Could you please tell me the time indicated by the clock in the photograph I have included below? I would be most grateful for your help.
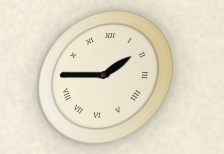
1:45
